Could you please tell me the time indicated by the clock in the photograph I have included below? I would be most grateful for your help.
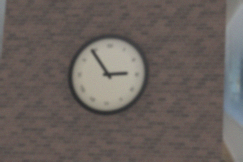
2:54
